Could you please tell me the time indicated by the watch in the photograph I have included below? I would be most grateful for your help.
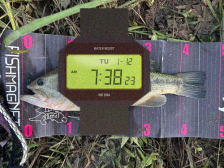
7:38:23
